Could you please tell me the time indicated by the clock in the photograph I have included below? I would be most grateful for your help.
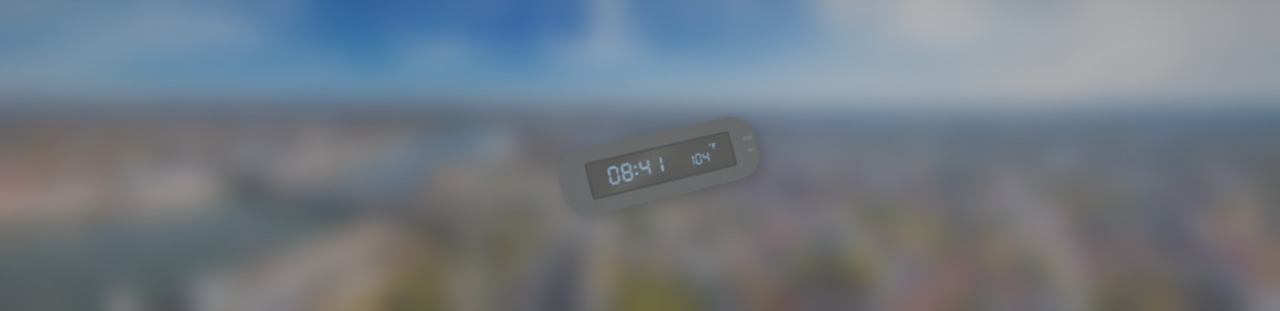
8:41
